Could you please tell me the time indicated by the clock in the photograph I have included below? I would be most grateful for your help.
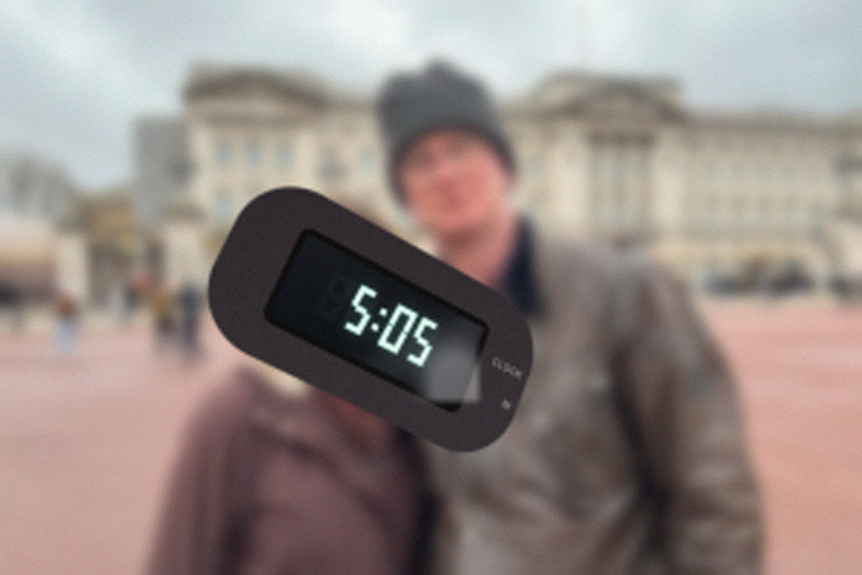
5:05
